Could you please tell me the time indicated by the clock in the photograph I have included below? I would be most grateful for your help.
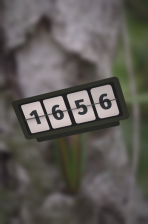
16:56
